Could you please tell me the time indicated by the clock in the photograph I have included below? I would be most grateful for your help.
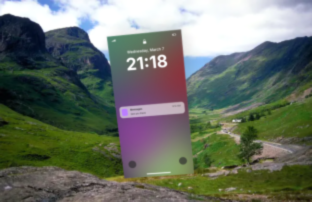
21:18
